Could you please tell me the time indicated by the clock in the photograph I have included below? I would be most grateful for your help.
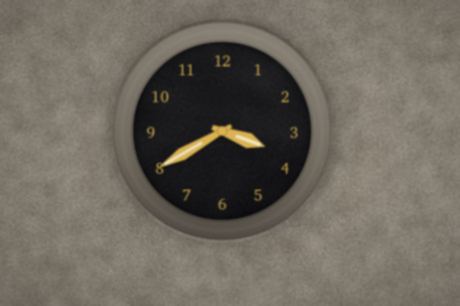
3:40
